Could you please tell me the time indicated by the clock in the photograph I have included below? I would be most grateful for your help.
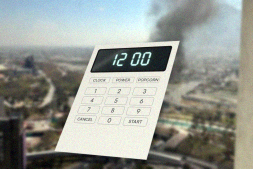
12:00
